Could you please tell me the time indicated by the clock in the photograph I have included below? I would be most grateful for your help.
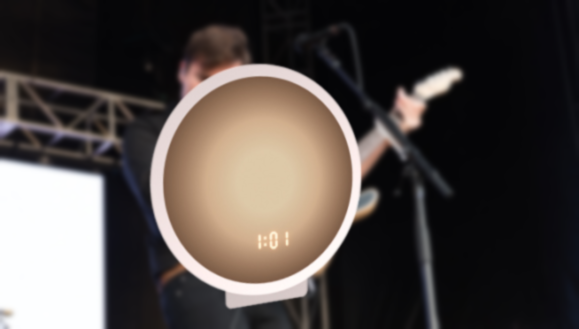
1:01
